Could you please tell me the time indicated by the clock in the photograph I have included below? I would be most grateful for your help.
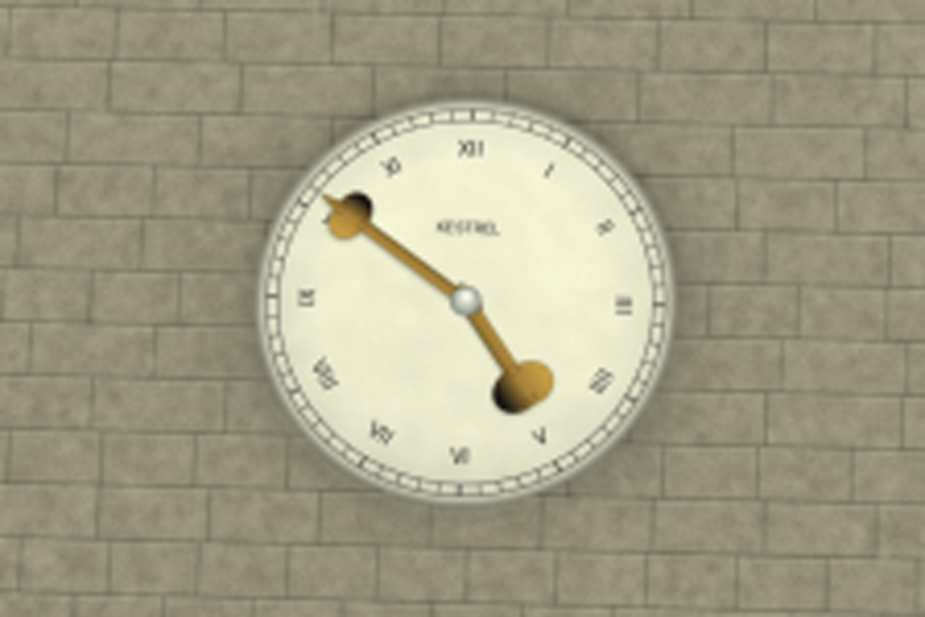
4:51
